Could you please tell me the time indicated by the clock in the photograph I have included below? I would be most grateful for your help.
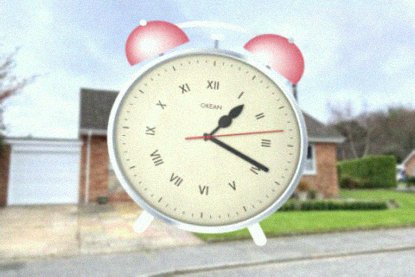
1:19:13
